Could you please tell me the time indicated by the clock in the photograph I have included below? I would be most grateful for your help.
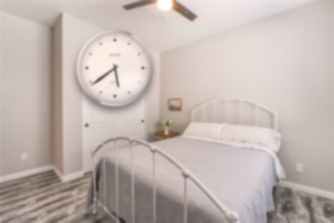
5:39
